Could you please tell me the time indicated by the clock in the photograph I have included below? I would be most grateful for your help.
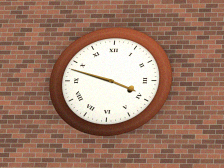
3:48
